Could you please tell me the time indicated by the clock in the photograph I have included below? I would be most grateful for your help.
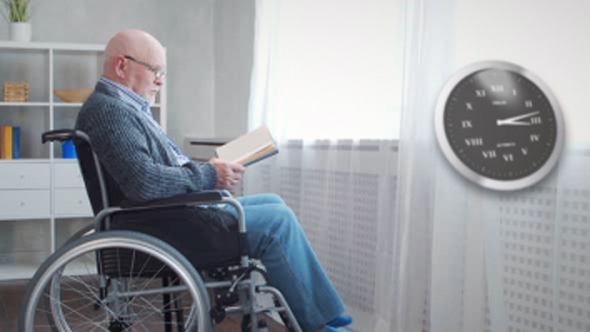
3:13
